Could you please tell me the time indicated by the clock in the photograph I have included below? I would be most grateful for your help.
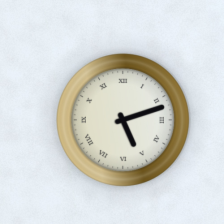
5:12
